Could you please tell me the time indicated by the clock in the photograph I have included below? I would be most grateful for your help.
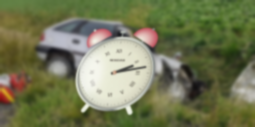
2:13
